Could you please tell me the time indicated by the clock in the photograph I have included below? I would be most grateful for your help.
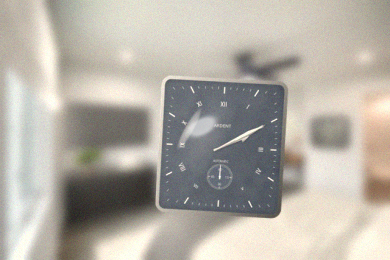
2:10
